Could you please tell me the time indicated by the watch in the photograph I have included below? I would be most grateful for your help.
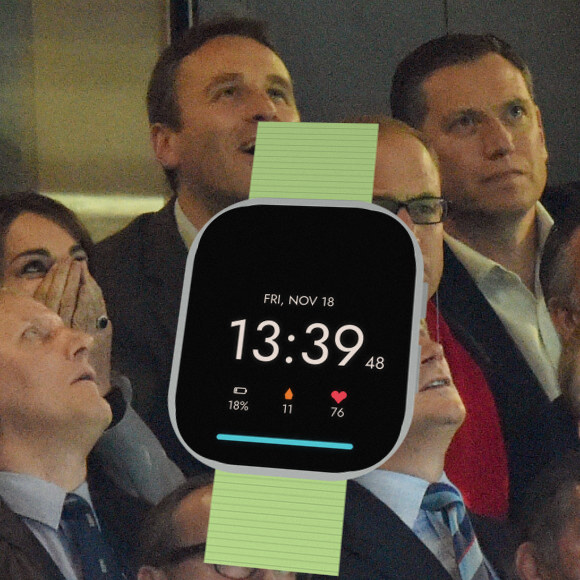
13:39:48
